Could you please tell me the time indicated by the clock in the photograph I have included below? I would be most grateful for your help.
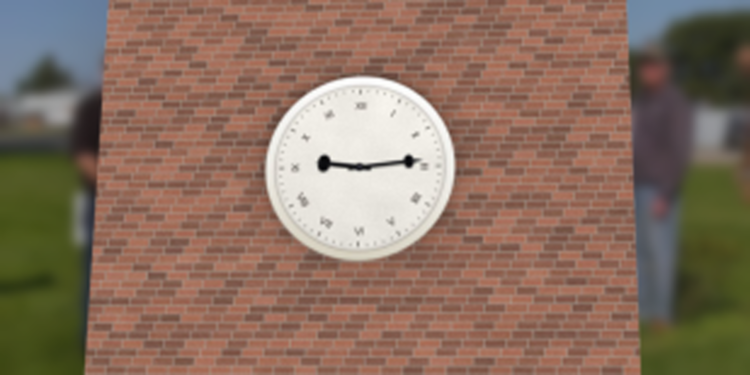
9:14
